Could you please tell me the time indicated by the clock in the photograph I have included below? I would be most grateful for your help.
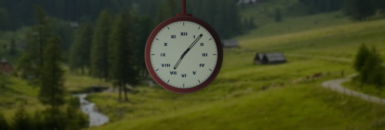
7:07
